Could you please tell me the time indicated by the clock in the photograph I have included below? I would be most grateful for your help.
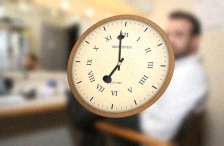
6:59
